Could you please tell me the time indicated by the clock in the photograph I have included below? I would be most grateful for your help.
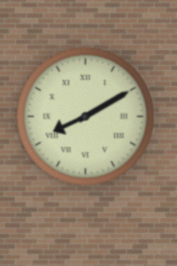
8:10
